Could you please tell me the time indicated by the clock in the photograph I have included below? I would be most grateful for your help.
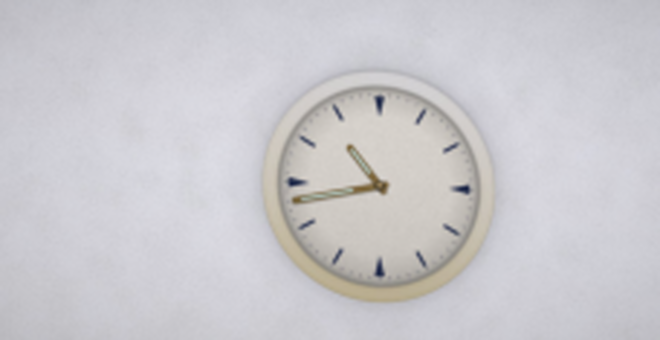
10:43
